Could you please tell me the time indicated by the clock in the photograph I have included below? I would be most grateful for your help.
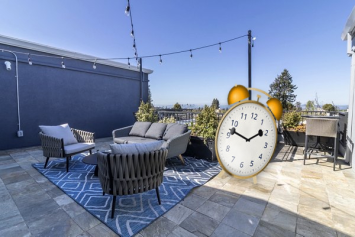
1:47
